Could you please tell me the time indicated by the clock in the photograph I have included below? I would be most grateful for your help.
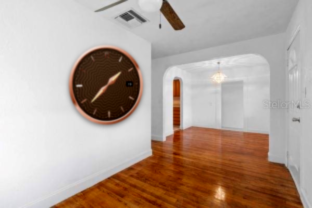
1:38
